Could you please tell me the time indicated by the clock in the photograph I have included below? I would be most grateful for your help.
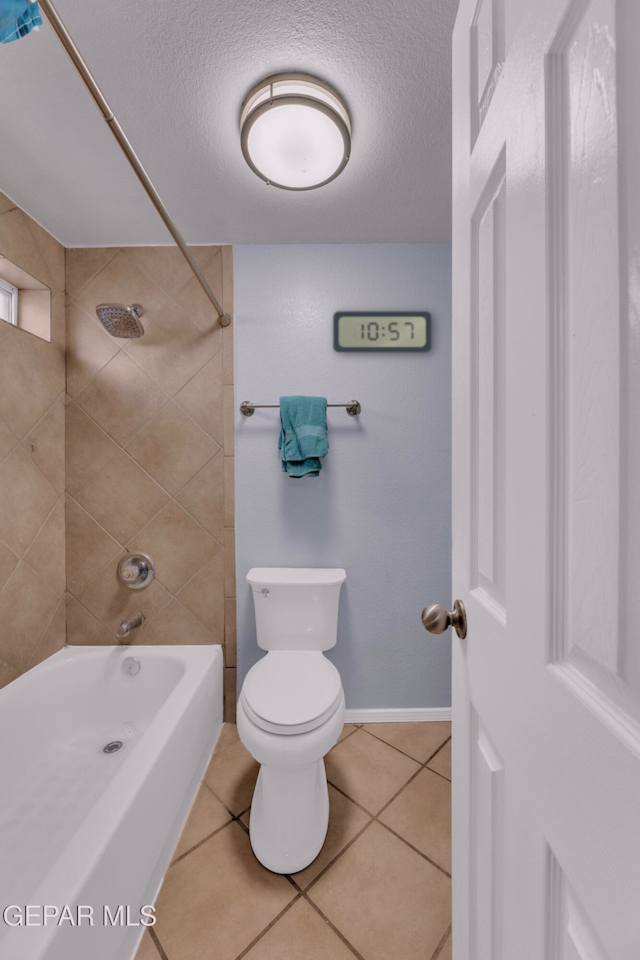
10:57
